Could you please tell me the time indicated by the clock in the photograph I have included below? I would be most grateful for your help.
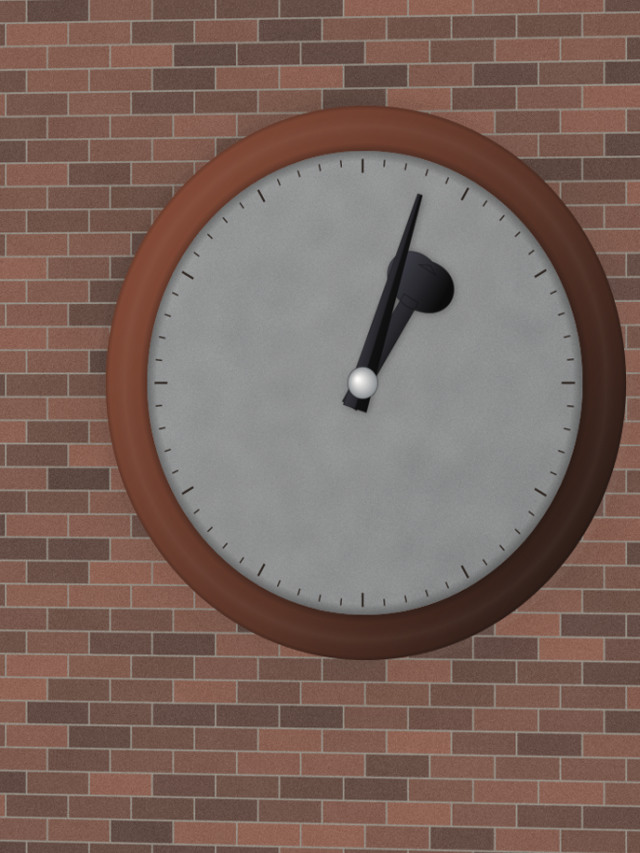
1:03
